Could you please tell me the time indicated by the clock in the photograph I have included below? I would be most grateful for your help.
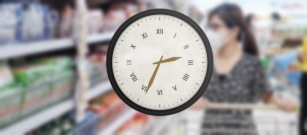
2:34
